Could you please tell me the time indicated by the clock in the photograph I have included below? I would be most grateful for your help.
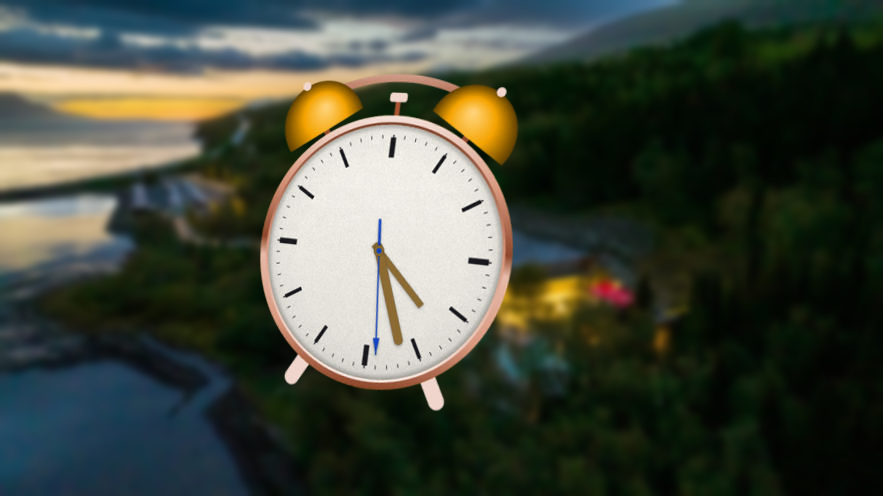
4:26:29
